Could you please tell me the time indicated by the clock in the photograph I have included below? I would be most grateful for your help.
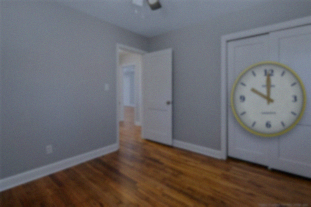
10:00
